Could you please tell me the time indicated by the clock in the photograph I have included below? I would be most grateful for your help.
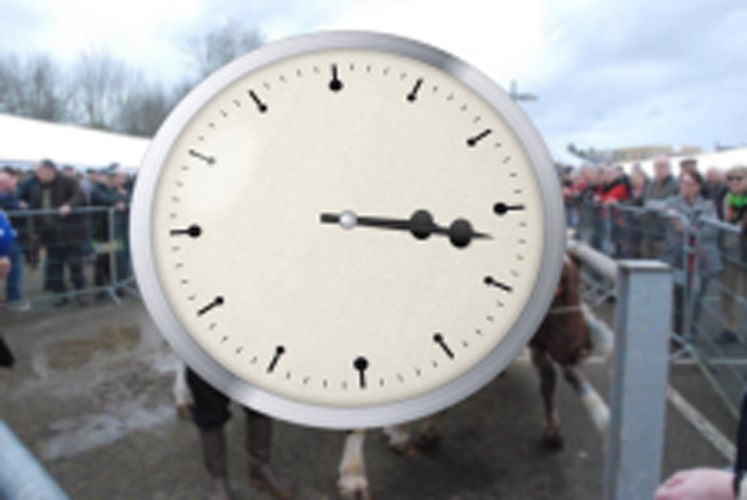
3:17
